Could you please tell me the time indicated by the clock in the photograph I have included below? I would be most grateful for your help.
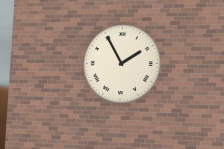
1:55
